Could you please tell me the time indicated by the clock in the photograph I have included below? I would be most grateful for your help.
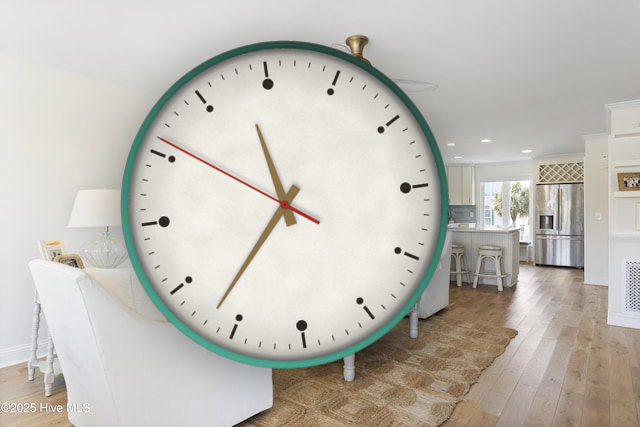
11:36:51
